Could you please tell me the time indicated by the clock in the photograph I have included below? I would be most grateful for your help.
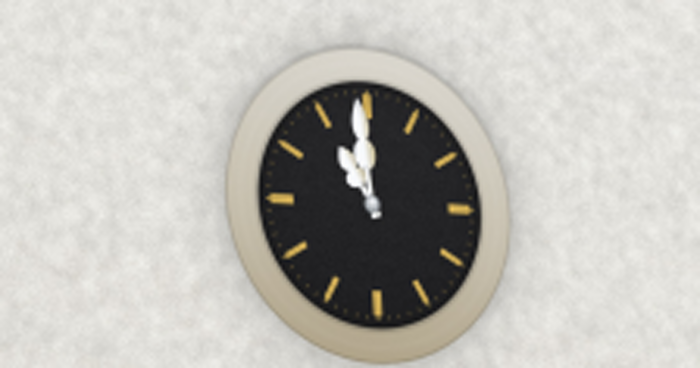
10:59
